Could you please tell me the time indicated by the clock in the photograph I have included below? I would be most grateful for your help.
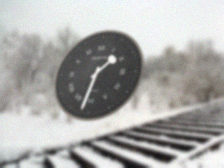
1:32
